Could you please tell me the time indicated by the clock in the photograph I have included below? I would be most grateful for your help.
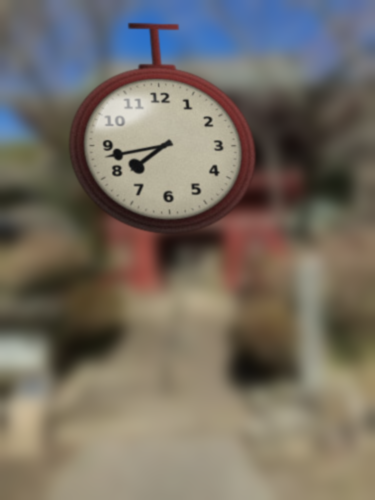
7:43
